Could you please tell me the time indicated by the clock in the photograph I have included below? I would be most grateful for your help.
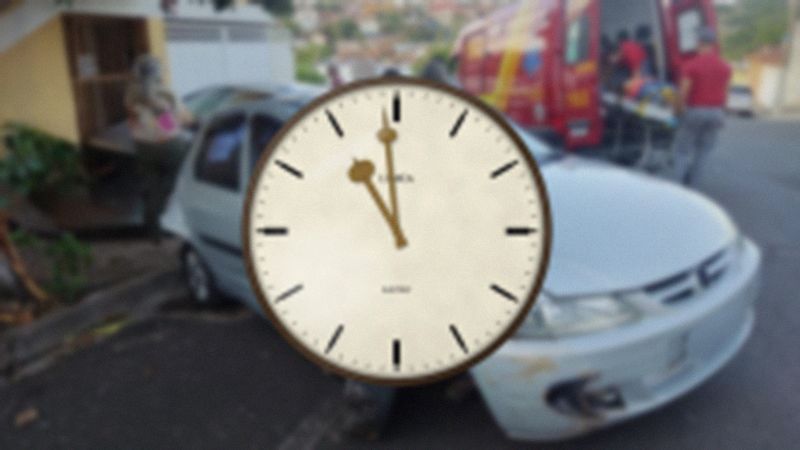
10:59
